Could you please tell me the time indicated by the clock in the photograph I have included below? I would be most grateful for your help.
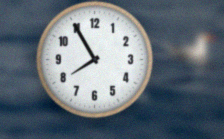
7:55
